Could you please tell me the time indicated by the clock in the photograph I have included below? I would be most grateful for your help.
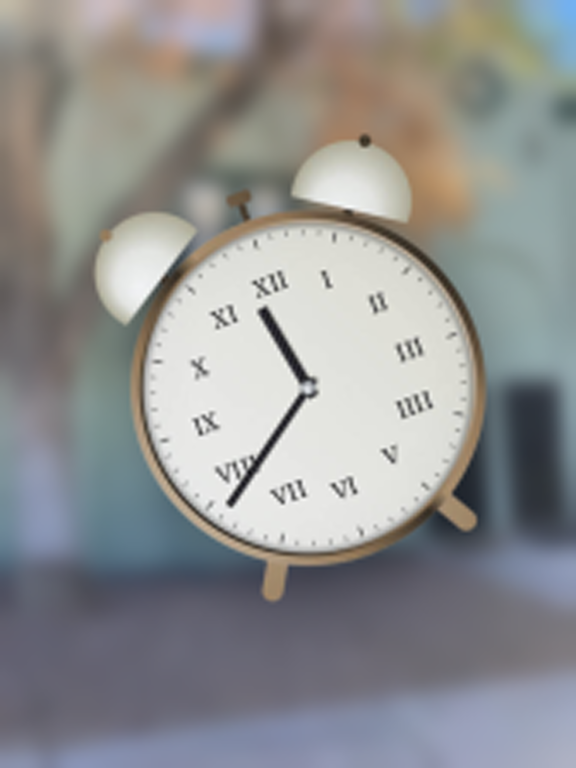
11:39
